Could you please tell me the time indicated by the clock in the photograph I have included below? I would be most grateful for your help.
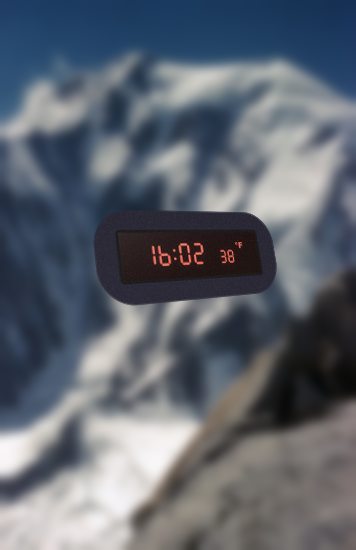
16:02
